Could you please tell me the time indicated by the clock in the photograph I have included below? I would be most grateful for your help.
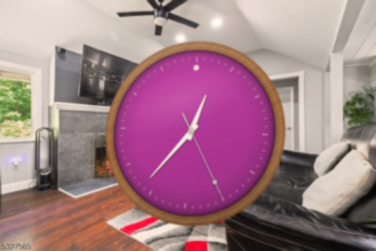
12:36:25
